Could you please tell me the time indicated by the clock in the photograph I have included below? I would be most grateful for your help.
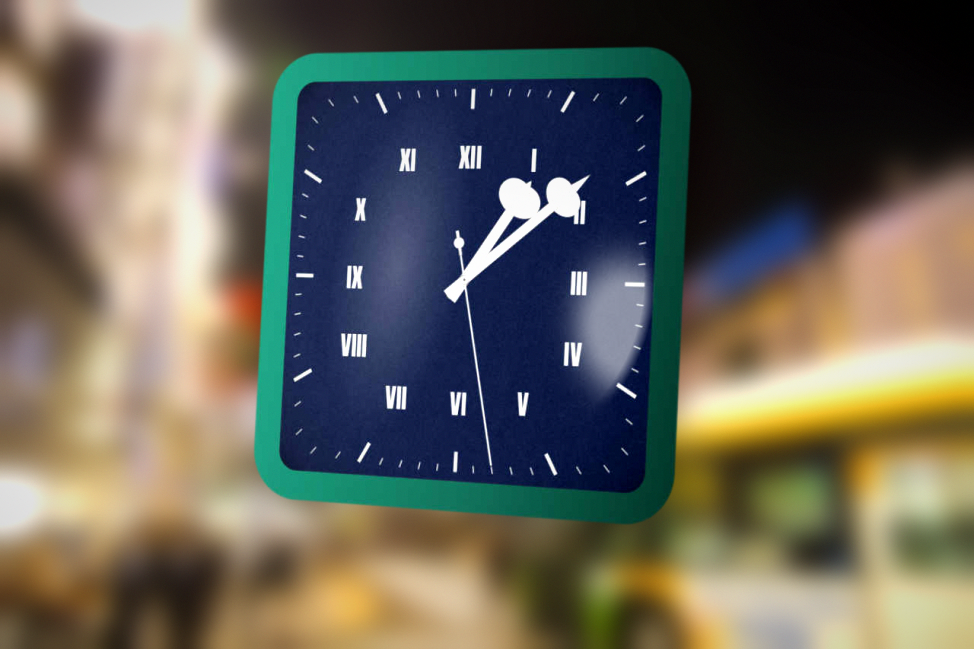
1:08:28
